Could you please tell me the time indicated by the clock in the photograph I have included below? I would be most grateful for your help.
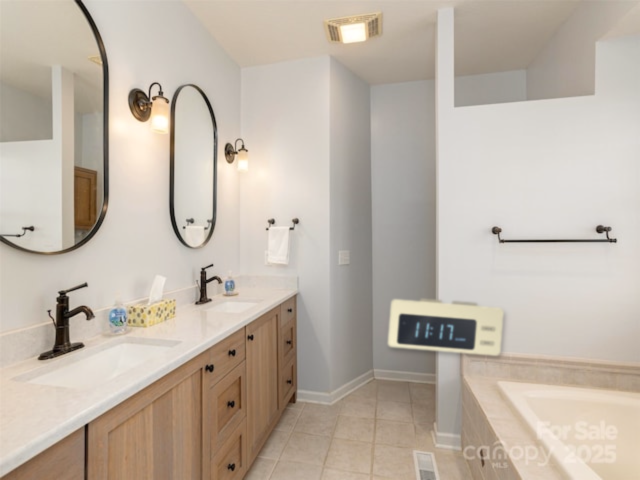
11:17
